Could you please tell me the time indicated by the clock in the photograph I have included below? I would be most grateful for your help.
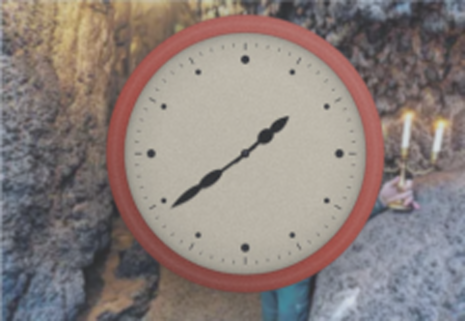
1:39
